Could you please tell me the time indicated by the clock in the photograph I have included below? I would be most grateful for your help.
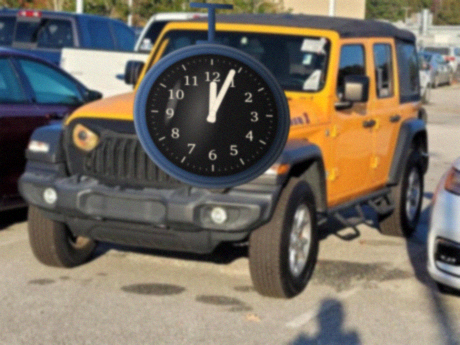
12:04
